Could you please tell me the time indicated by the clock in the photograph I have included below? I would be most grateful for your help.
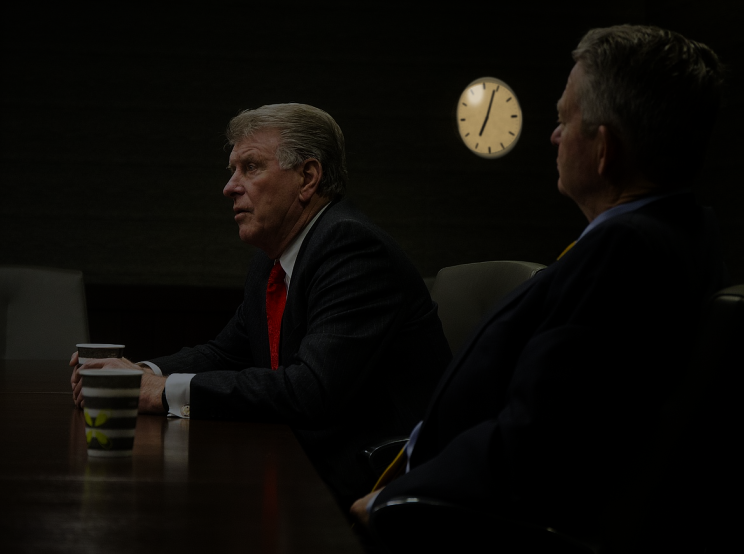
7:04
